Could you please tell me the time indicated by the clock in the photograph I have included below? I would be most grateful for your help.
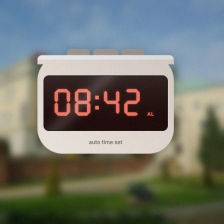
8:42
